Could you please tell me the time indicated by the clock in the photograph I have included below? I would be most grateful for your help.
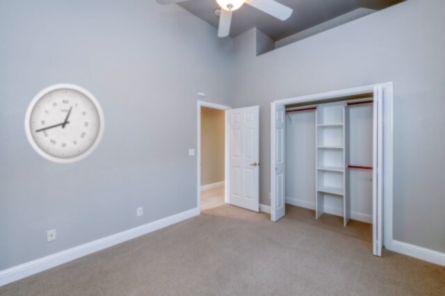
12:42
